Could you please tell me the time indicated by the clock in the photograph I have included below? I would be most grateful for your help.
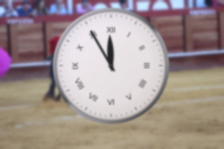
11:55
